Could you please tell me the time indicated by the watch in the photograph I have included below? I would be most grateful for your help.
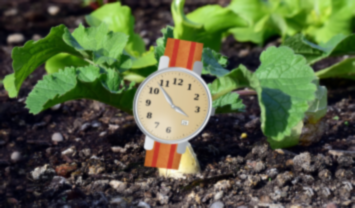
3:53
